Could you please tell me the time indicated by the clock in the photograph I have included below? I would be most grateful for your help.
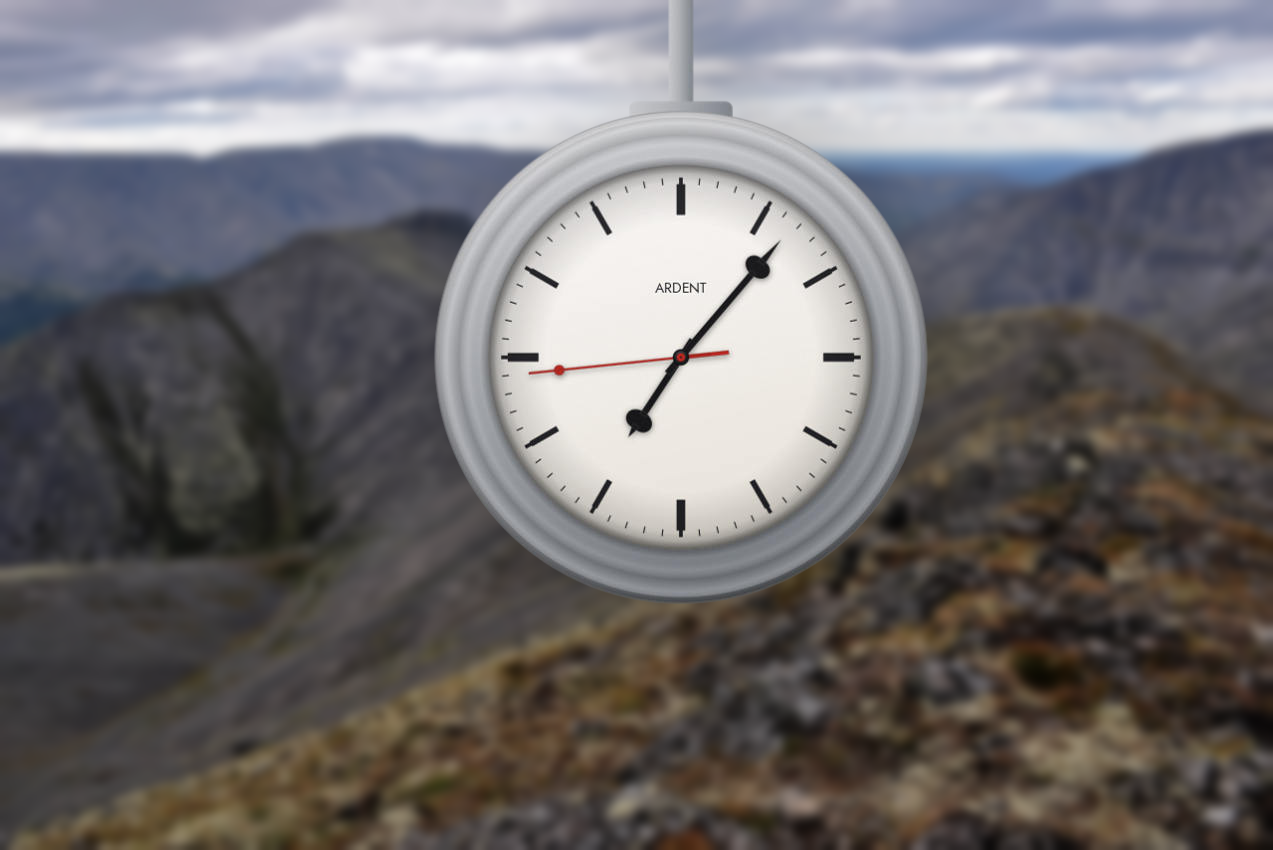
7:06:44
